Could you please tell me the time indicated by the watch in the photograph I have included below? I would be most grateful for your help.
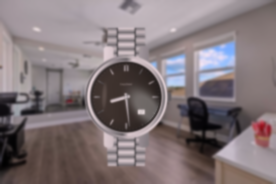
8:29
